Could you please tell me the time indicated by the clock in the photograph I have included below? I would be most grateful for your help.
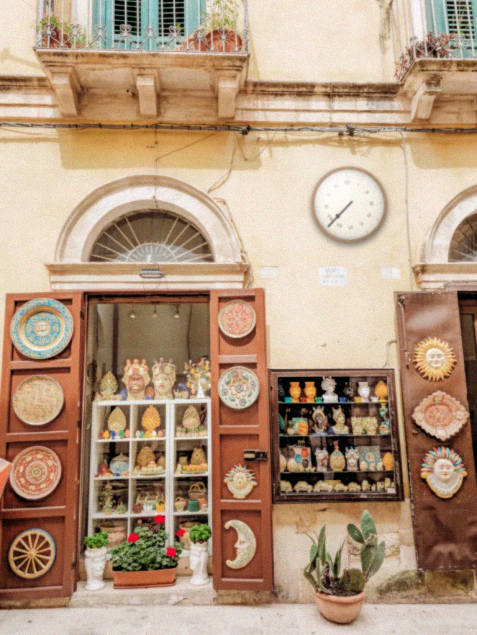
7:38
